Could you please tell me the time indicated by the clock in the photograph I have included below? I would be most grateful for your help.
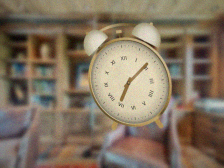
7:09
